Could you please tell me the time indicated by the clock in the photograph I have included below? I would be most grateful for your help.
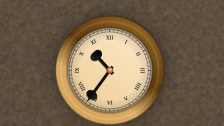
10:36
